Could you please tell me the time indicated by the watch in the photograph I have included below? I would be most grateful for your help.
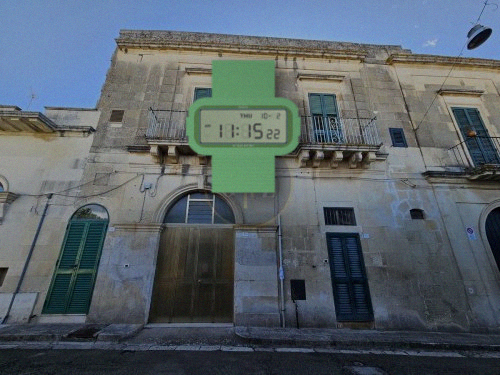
11:15:22
